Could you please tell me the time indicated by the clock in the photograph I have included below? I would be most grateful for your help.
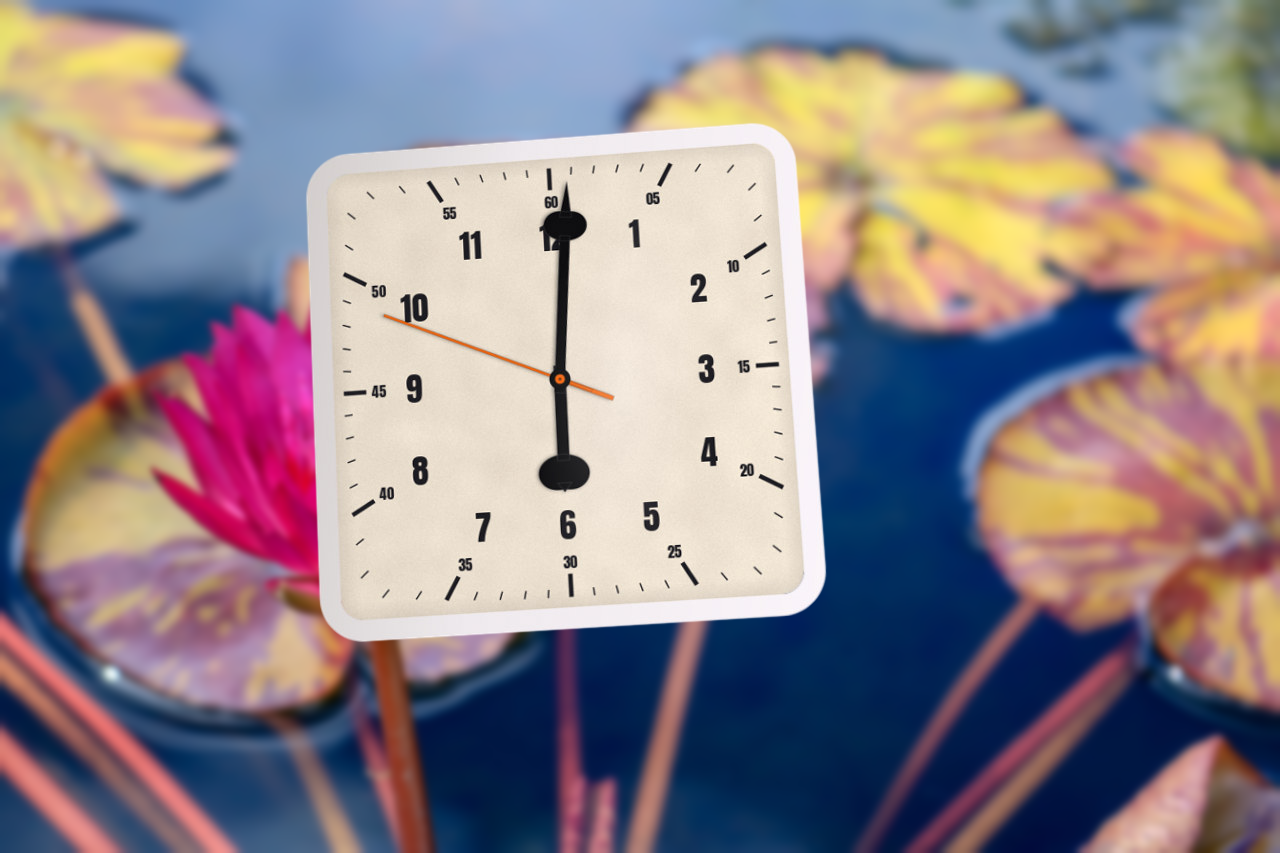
6:00:49
